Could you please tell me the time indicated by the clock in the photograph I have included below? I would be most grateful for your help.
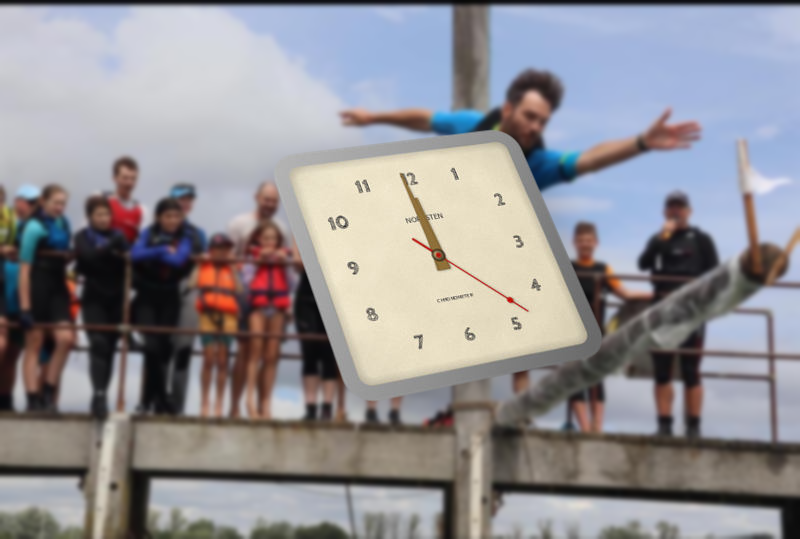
11:59:23
